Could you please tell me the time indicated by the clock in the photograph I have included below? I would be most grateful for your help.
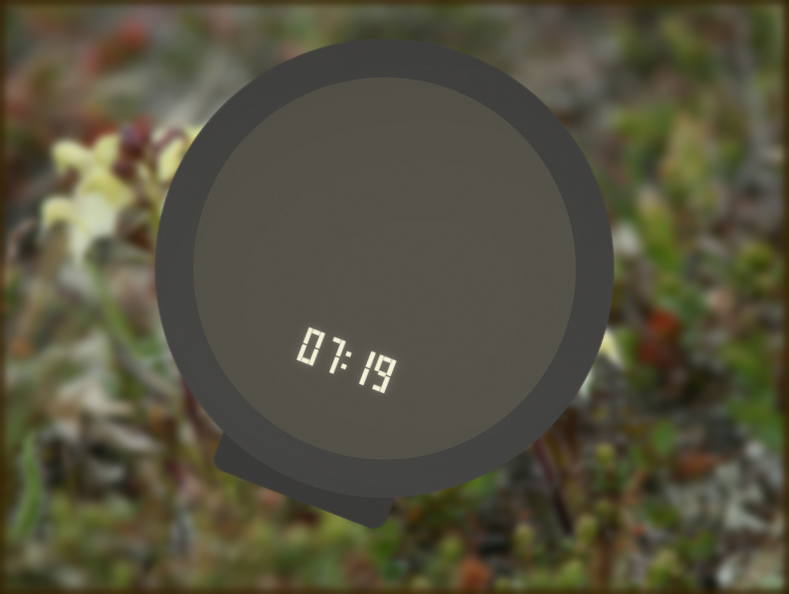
7:19
